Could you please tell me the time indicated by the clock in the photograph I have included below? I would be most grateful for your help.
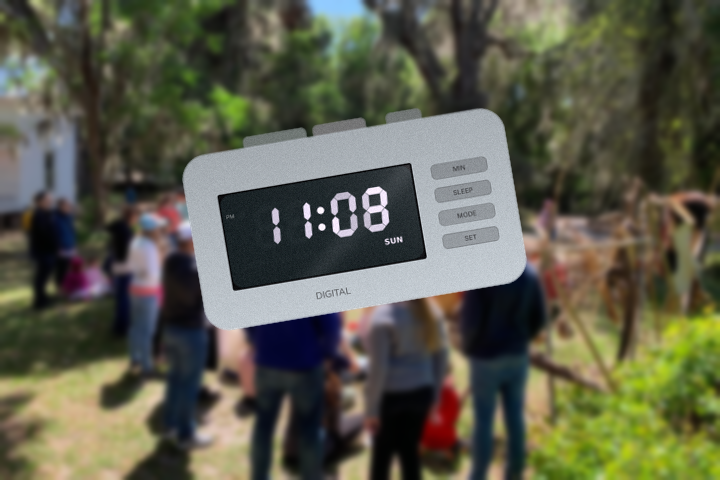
11:08
